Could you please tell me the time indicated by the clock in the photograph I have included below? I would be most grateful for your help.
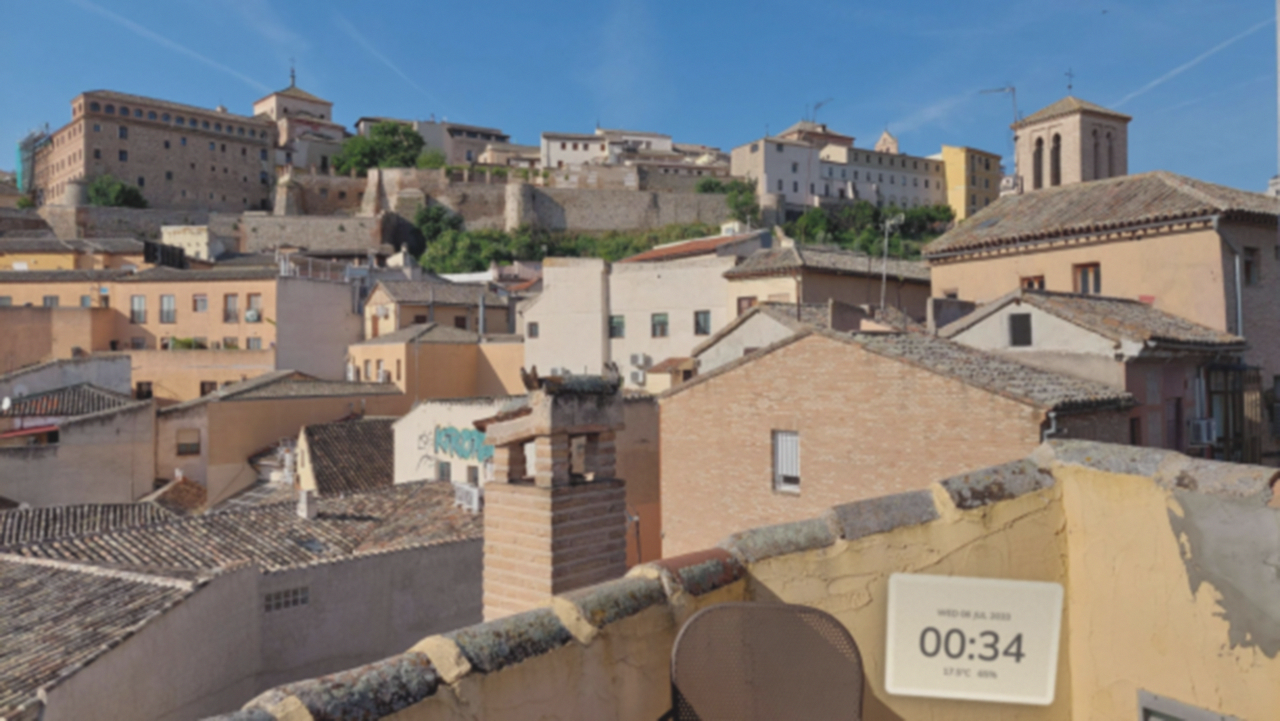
0:34
